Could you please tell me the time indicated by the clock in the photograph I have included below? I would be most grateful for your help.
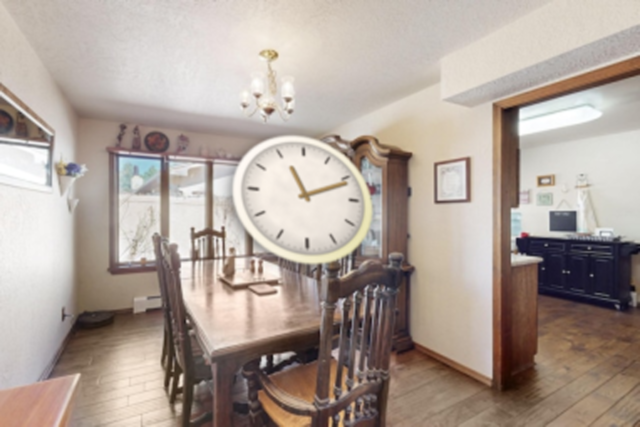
11:11
